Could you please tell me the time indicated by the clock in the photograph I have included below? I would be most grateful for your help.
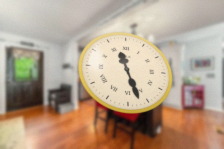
11:27
